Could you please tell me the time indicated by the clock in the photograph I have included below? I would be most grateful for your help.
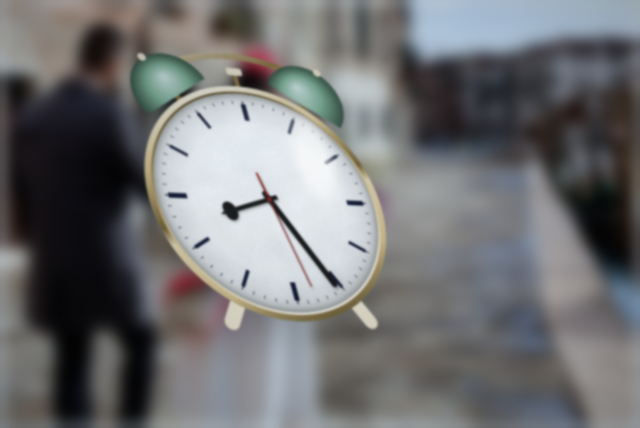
8:25:28
